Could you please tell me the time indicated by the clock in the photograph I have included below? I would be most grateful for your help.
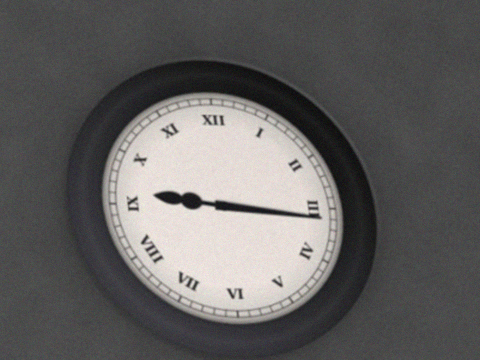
9:16
